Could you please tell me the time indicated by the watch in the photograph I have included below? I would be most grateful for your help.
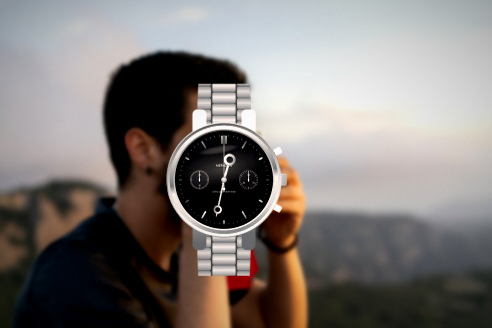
12:32
